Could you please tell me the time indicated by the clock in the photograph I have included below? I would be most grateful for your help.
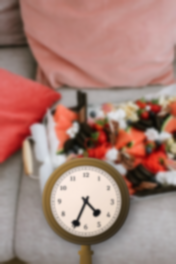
4:34
